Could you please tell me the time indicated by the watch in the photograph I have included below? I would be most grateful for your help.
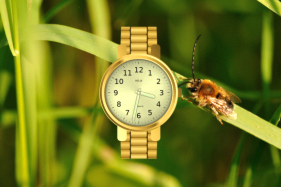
3:32
